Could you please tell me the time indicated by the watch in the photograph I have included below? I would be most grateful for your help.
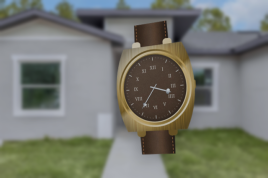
3:36
